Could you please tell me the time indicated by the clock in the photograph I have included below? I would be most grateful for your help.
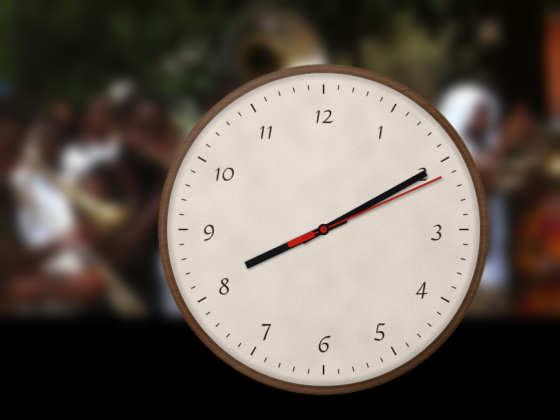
8:10:11
